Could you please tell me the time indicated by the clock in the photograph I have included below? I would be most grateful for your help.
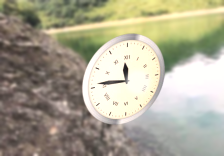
11:46
